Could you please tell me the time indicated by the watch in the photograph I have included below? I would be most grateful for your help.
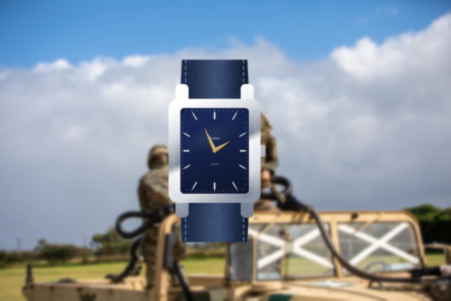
1:56
